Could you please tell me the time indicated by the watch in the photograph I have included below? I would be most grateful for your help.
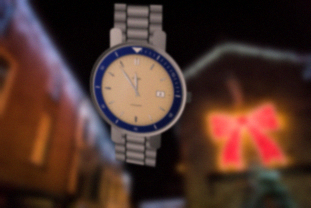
11:54
